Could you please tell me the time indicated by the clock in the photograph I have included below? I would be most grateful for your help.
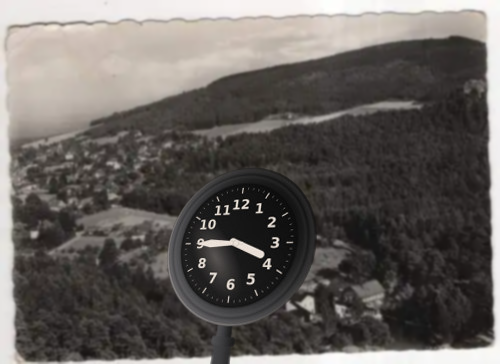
3:45
